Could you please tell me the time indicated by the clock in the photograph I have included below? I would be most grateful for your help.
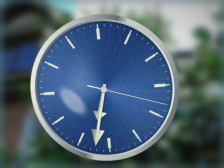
6:32:18
